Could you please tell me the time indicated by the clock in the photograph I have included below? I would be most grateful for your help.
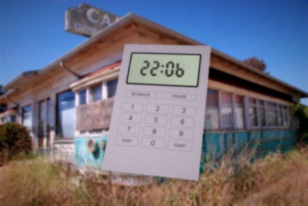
22:06
